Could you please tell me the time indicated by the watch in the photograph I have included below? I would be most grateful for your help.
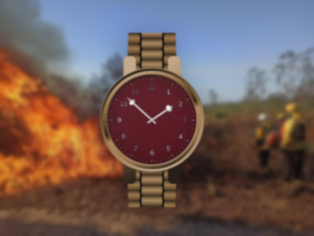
1:52
